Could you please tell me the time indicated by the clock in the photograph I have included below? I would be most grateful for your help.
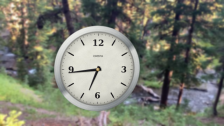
6:44
